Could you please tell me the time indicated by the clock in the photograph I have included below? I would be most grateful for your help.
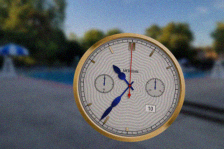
10:36
